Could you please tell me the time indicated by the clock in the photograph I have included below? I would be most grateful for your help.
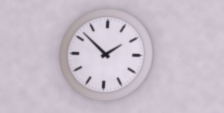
1:52
